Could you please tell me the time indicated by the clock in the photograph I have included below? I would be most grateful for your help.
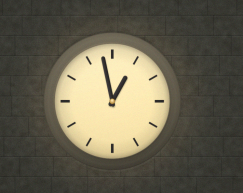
12:58
